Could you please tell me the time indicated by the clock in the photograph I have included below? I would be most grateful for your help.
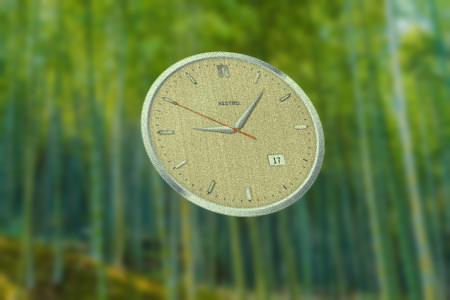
9:06:50
